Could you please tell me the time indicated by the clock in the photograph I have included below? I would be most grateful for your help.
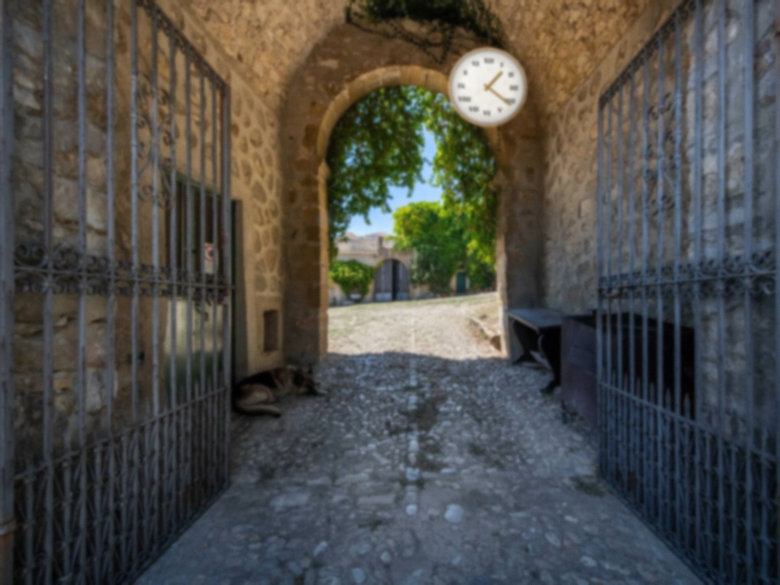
1:21
